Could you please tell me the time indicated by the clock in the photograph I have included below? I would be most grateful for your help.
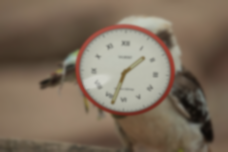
1:33
